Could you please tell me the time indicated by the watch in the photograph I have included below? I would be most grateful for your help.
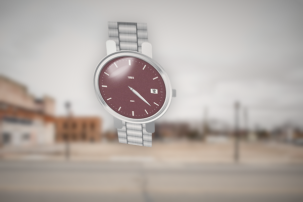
4:22
